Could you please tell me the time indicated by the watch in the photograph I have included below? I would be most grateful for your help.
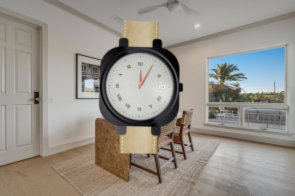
12:05
